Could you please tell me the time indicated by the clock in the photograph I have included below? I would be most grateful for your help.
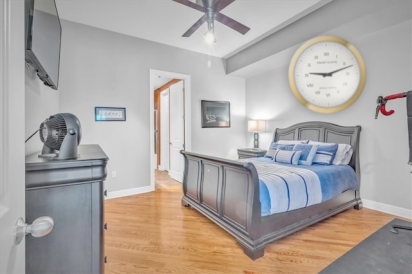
9:12
